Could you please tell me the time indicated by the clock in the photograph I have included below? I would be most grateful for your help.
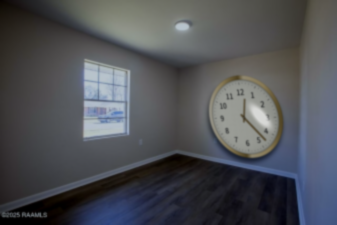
12:23
